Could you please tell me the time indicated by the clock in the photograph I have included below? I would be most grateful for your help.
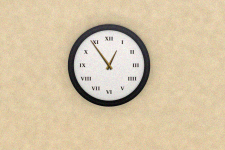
12:54
